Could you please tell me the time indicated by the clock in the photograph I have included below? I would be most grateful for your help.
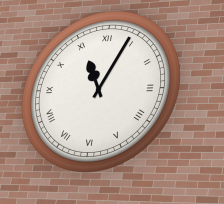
11:04
